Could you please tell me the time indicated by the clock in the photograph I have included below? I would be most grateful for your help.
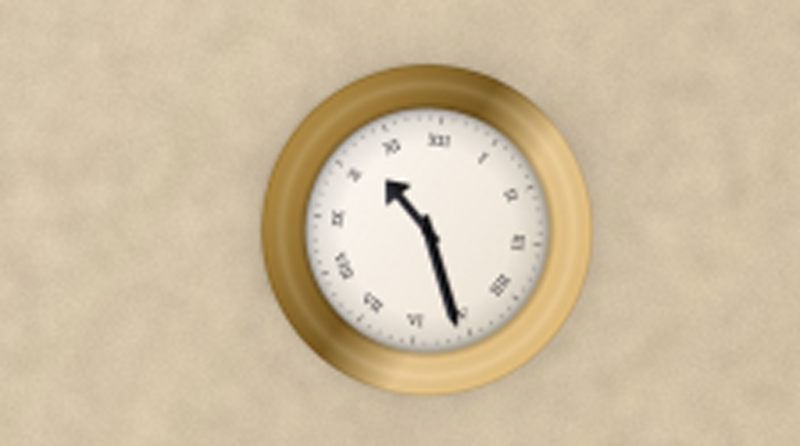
10:26
